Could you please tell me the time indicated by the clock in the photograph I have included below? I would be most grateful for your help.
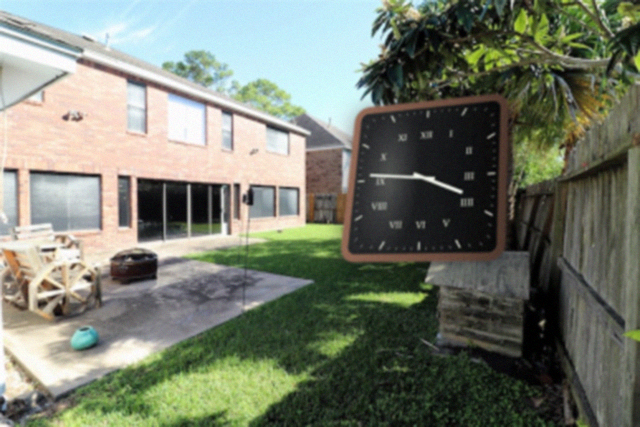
3:46
